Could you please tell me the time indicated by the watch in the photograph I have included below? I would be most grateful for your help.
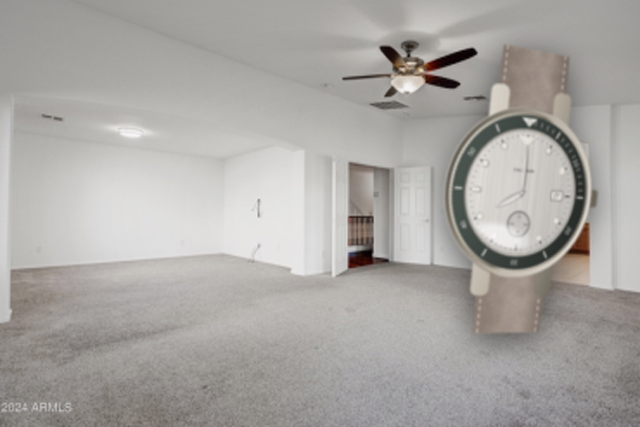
8:00
